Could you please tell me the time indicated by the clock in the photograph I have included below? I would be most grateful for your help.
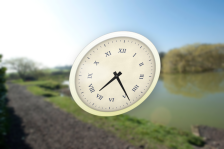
7:24
